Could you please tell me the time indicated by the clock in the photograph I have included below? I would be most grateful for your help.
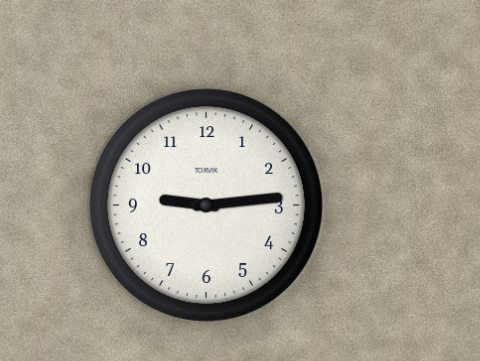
9:14
